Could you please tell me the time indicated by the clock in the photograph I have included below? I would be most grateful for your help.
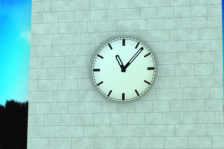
11:07
